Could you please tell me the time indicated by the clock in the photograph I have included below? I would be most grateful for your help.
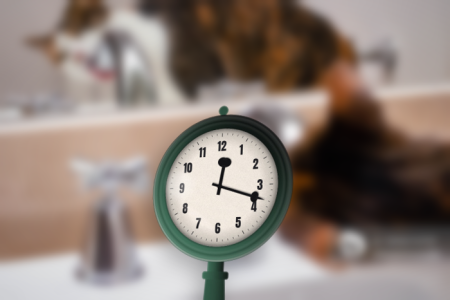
12:18
